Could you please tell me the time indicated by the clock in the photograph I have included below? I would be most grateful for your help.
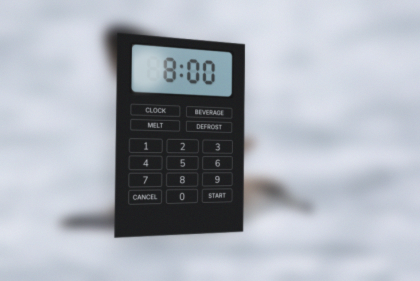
8:00
